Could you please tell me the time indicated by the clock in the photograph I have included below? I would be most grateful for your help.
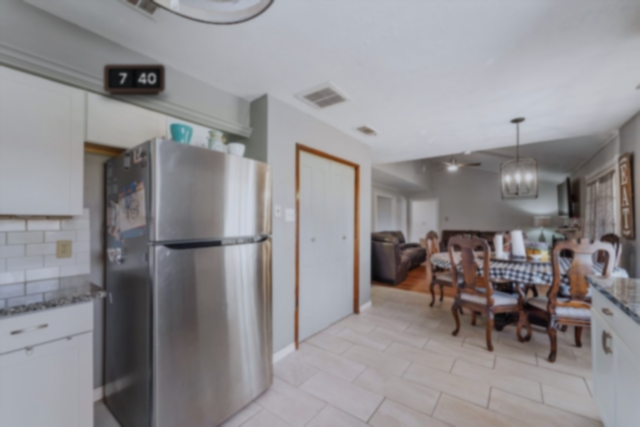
7:40
